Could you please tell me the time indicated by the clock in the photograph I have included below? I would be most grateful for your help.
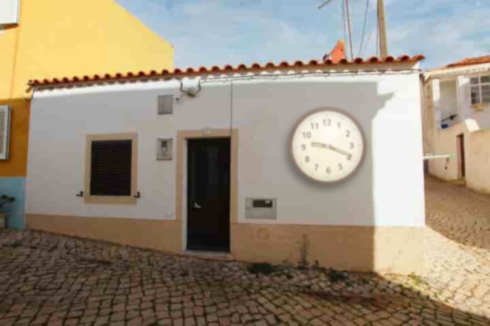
9:19
